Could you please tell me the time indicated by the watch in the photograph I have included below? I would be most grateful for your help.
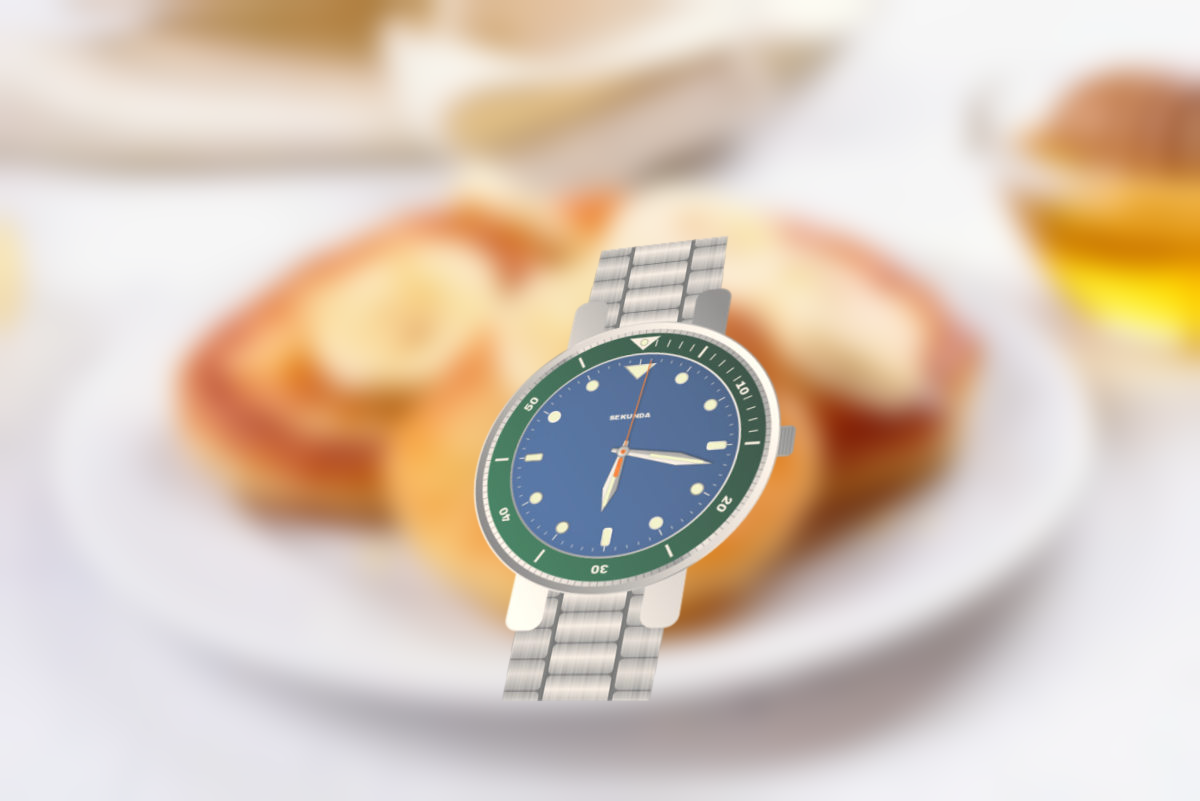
6:17:01
